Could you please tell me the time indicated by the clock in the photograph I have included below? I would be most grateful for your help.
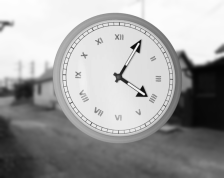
4:05
